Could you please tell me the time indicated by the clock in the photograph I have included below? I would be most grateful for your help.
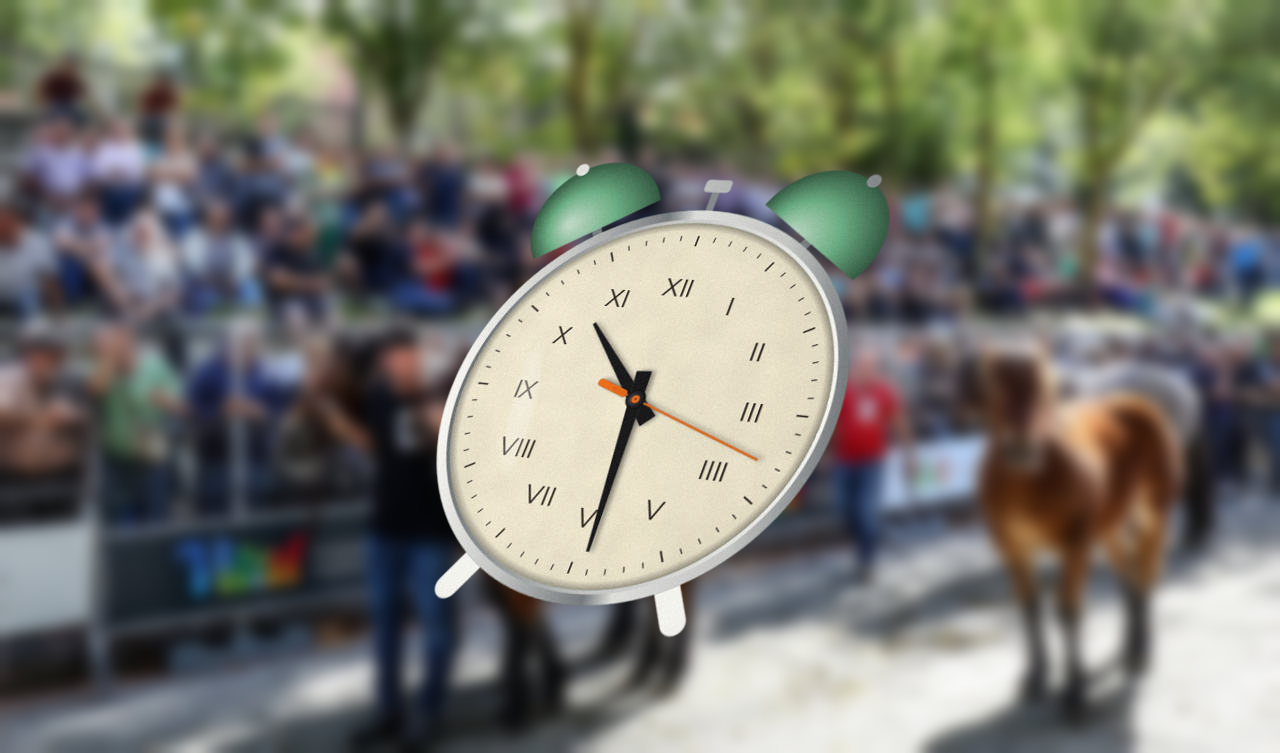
10:29:18
